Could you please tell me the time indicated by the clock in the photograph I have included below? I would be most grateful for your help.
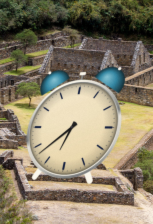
6:38
